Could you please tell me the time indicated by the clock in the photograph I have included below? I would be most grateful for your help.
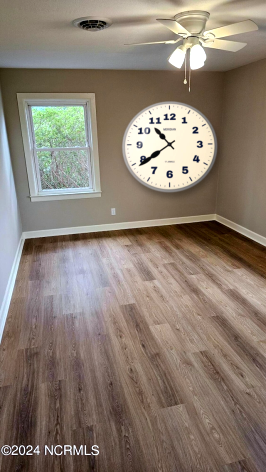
10:39
